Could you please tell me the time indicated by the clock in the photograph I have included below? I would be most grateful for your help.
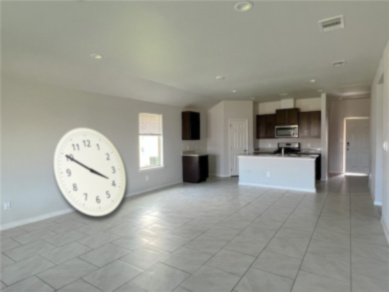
3:50
